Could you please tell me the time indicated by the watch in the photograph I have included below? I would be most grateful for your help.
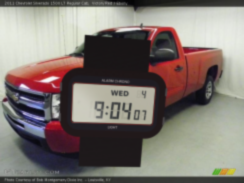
9:04:07
